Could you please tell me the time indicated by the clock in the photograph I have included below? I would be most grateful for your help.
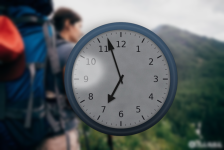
6:57
